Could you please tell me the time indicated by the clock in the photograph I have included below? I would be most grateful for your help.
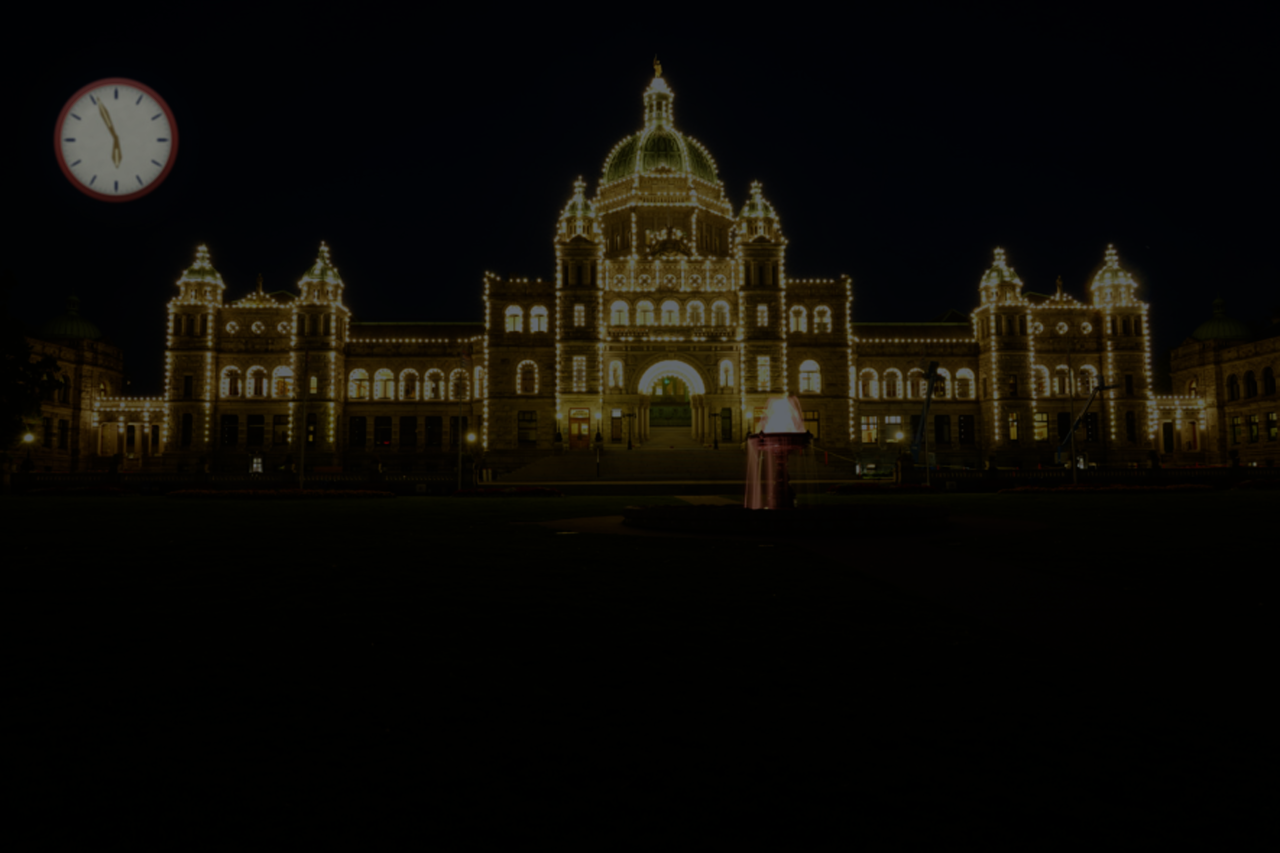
5:56
